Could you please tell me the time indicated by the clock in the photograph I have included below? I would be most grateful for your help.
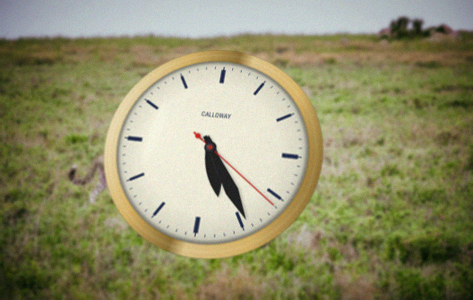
5:24:21
